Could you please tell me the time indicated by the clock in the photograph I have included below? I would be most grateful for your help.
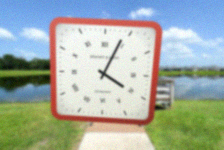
4:04
